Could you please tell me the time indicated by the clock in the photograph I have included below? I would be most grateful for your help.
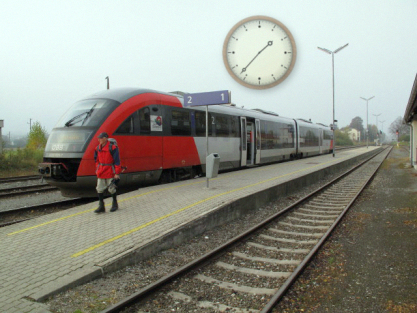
1:37
